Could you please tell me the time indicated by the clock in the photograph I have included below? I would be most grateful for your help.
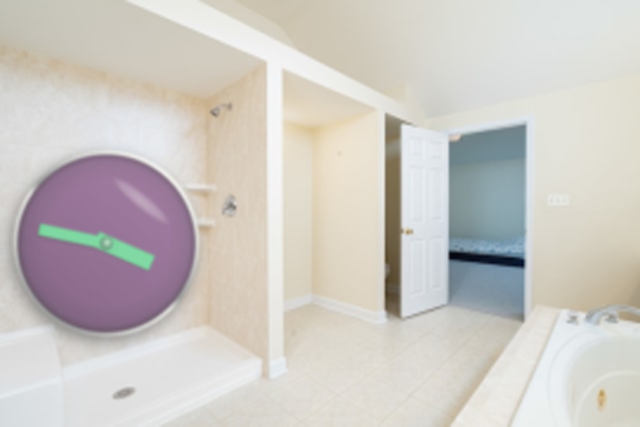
3:47
